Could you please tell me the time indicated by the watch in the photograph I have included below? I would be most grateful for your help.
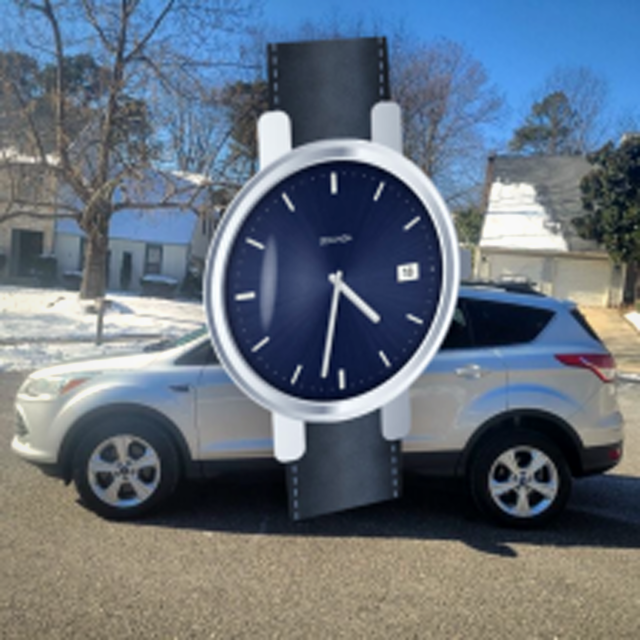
4:32
